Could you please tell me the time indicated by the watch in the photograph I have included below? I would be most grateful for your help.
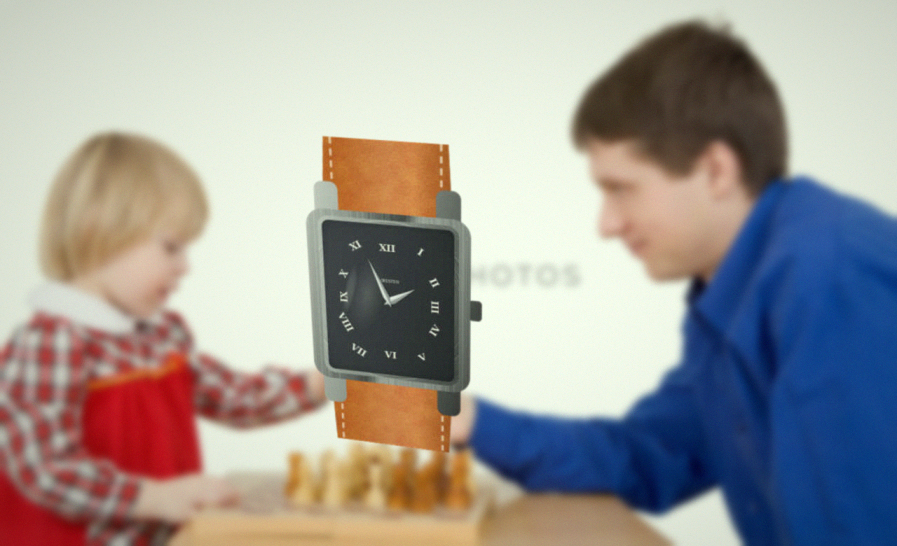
1:56
